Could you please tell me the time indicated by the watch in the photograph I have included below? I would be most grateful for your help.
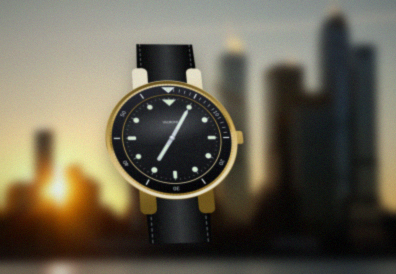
7:05
